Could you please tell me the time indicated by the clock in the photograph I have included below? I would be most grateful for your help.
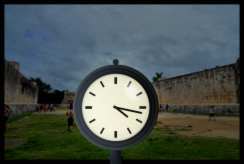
4:17
